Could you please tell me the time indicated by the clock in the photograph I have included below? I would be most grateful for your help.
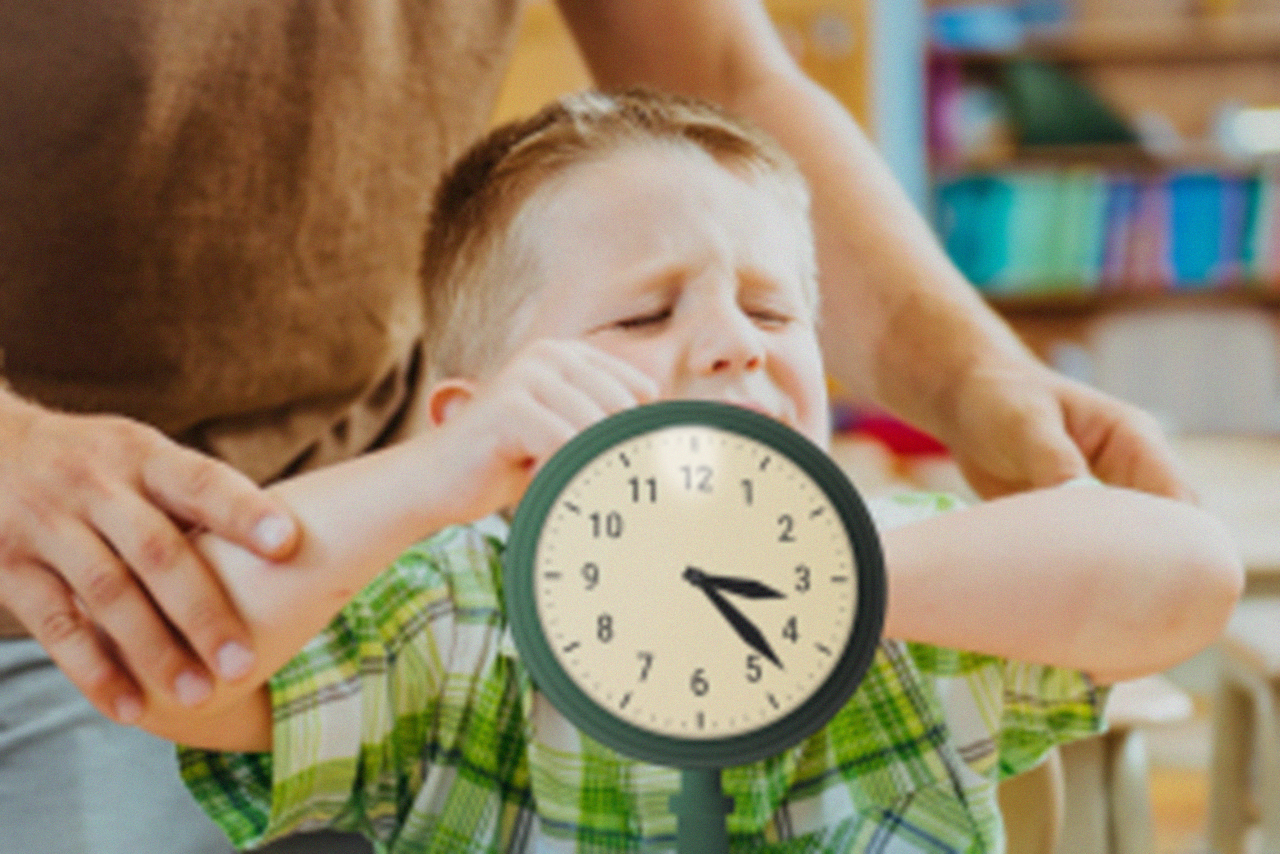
3:23
